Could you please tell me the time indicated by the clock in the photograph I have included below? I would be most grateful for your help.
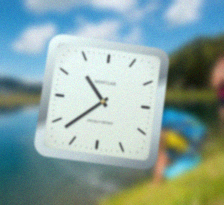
10:38
